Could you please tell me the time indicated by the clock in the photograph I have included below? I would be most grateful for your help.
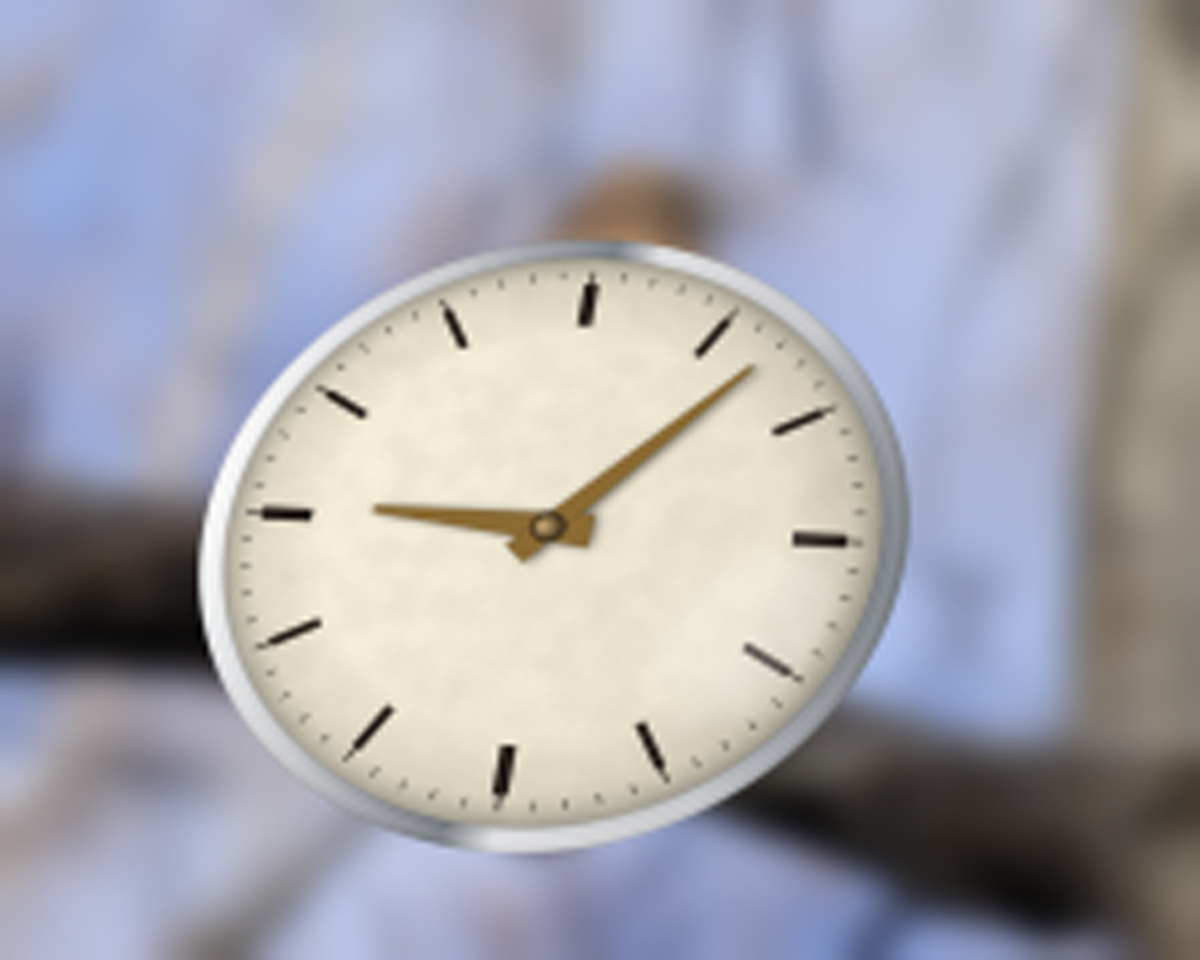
9:07
